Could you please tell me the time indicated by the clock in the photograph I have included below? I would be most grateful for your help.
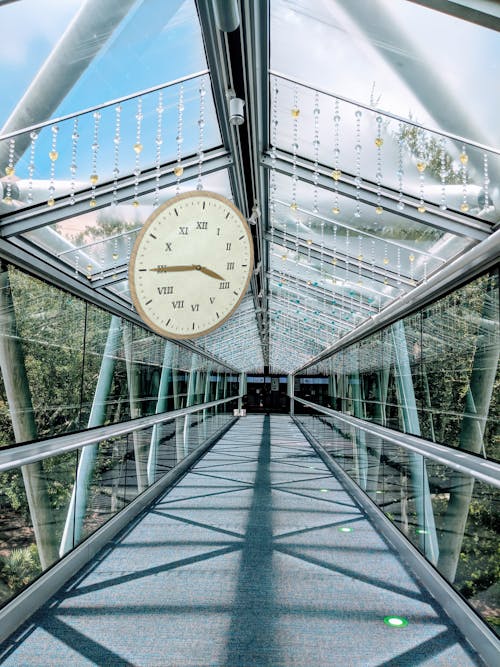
3:45
